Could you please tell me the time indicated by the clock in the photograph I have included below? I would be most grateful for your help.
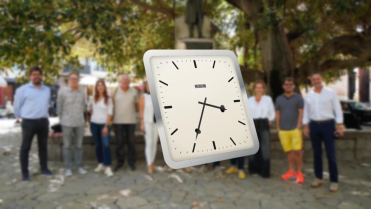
3:35
